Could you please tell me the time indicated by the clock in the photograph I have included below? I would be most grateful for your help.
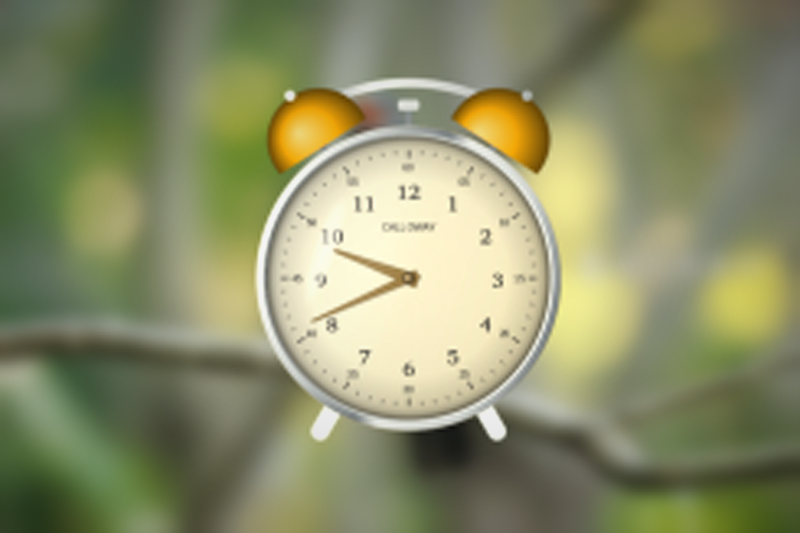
9:41
